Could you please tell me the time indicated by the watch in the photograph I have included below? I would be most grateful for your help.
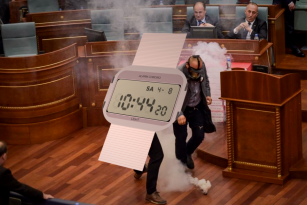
10:44:20
